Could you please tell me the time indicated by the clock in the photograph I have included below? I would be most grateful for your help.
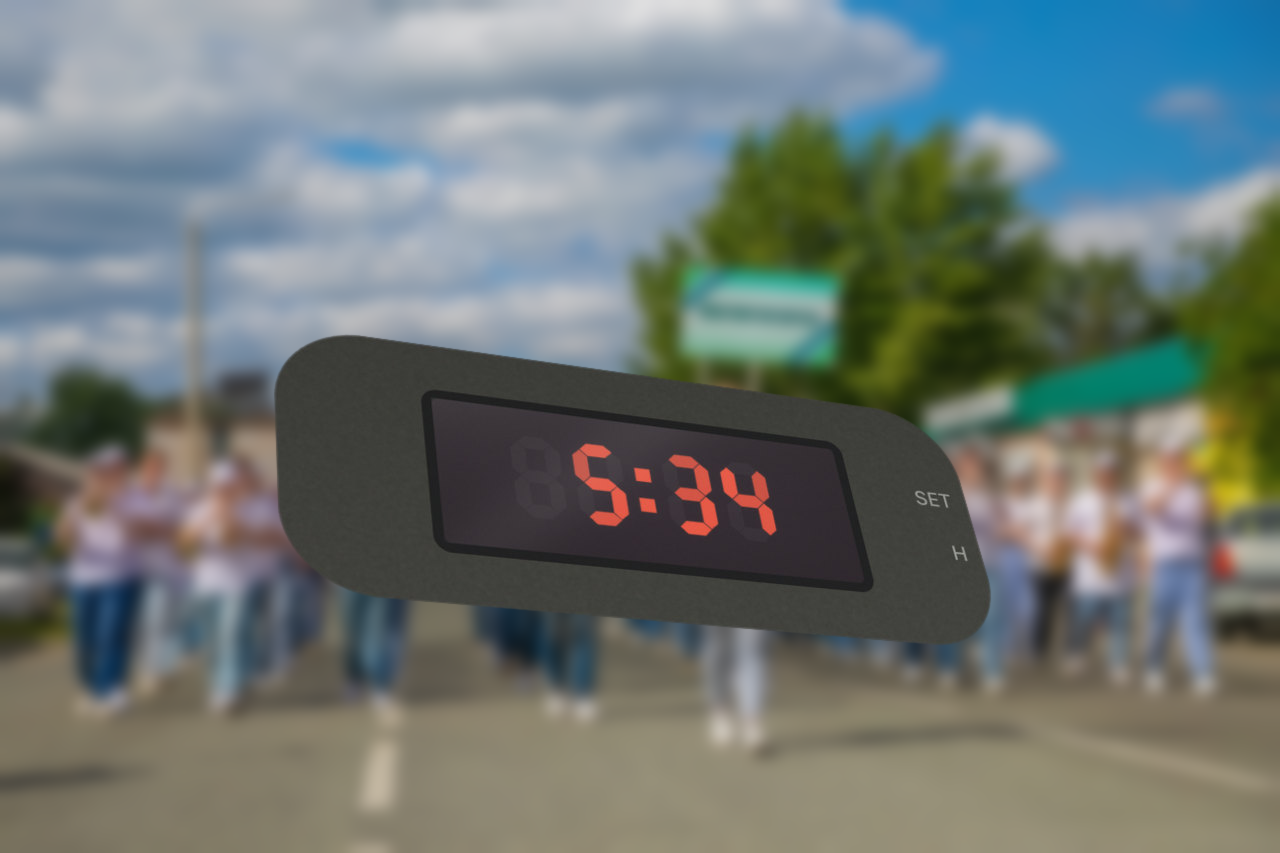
5:34
